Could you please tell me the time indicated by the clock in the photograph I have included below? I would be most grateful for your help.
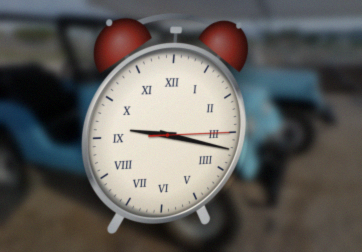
9:17:15
